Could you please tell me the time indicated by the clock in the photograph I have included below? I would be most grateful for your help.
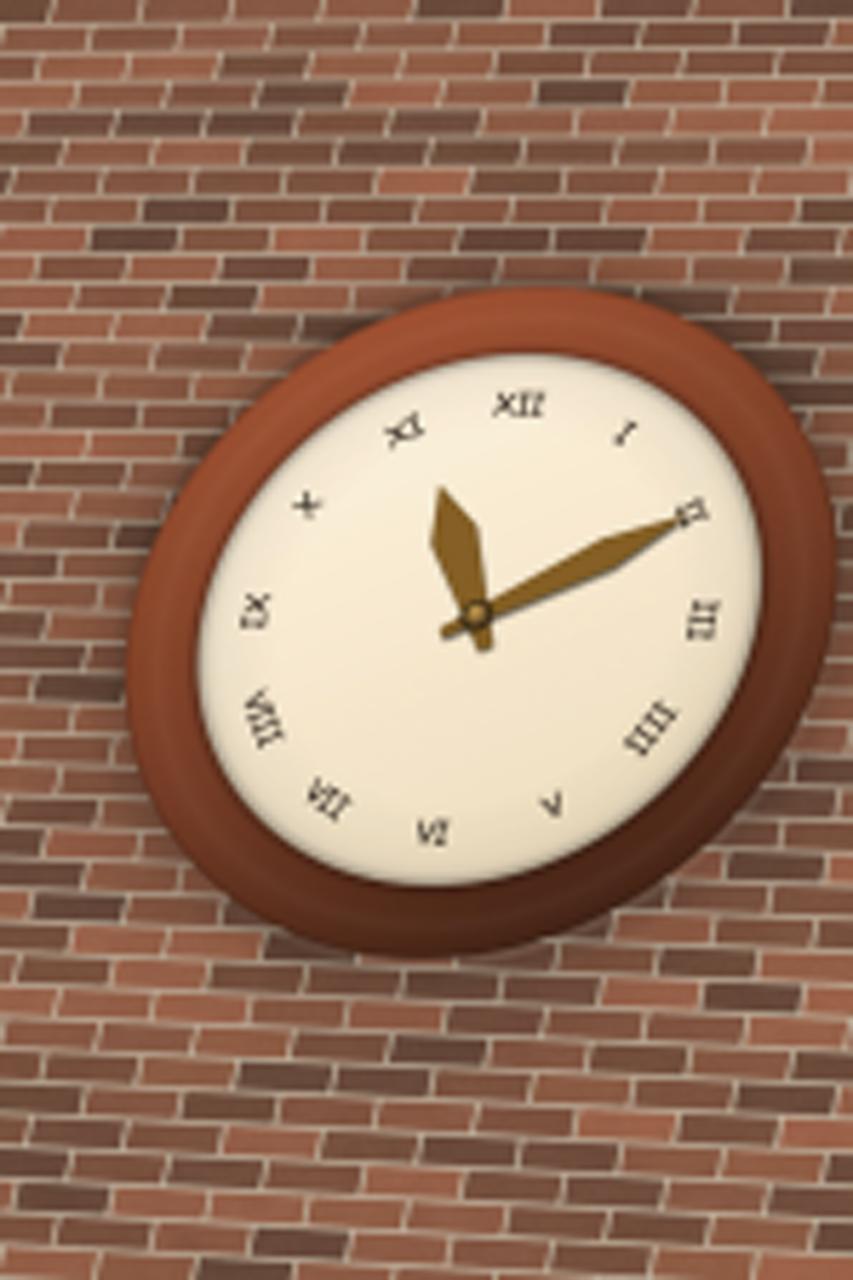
11:10
